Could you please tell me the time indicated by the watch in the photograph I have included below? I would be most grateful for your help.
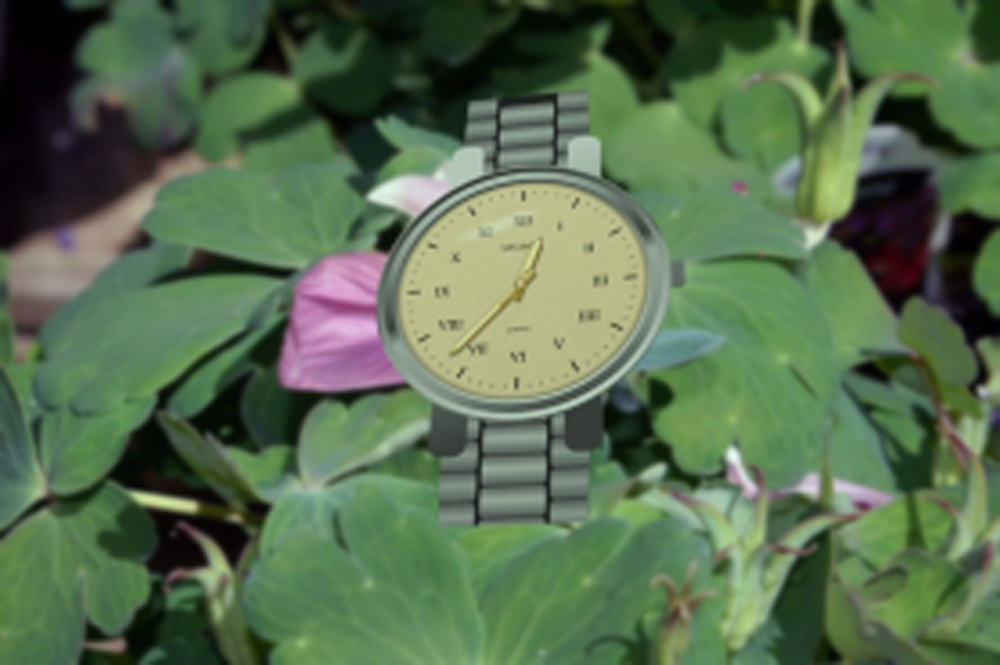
12:37
